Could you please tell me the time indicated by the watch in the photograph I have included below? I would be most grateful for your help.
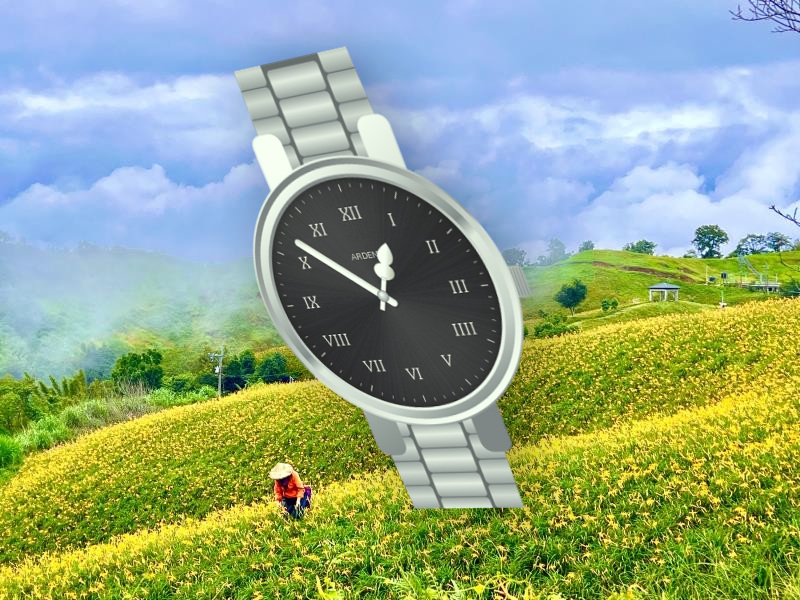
12:52
